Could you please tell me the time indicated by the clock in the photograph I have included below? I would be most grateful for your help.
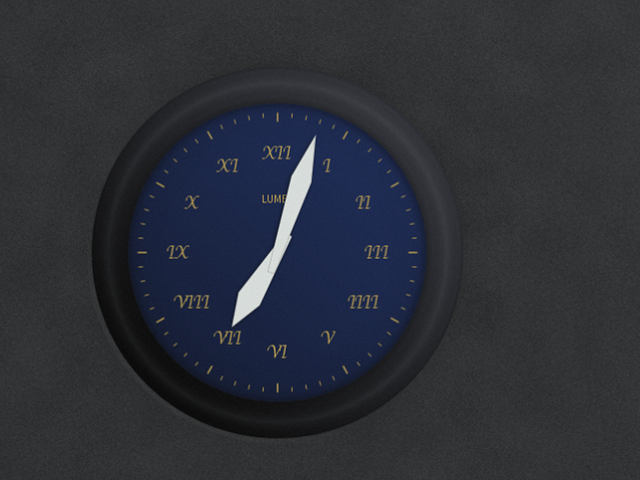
7:03
